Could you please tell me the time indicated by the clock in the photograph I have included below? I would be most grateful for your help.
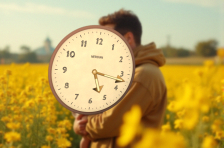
5:17
